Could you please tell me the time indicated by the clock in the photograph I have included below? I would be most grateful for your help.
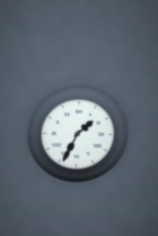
1:34
